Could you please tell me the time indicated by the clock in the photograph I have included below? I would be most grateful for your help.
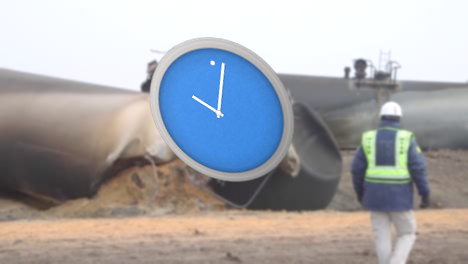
10:02
